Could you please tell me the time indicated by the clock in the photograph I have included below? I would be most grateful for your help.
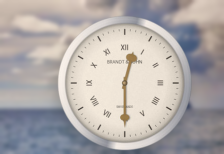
12:30
